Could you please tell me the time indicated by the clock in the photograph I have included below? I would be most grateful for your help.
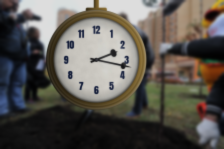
2:17
